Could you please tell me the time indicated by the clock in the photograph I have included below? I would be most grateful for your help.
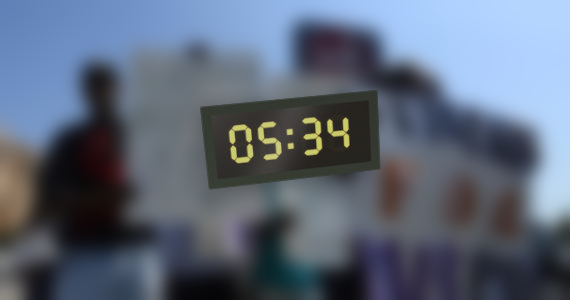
5:34
